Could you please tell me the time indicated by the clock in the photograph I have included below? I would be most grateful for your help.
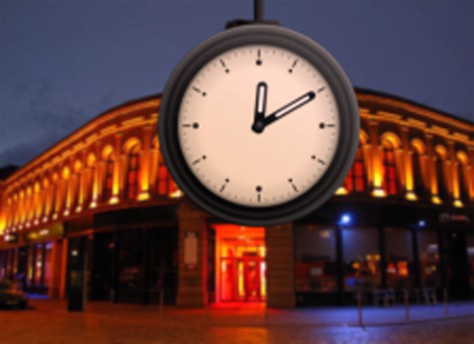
12:10
